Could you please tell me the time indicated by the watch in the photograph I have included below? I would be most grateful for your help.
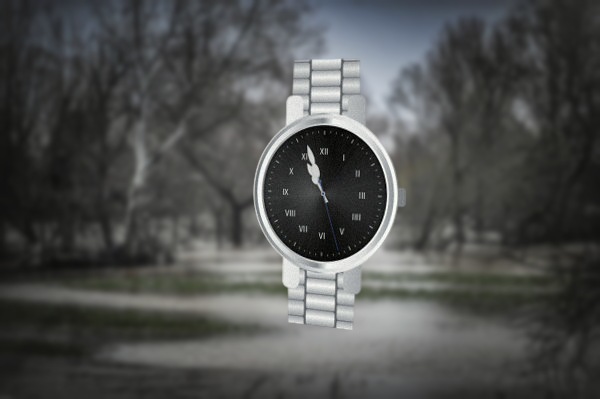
10:56:27
